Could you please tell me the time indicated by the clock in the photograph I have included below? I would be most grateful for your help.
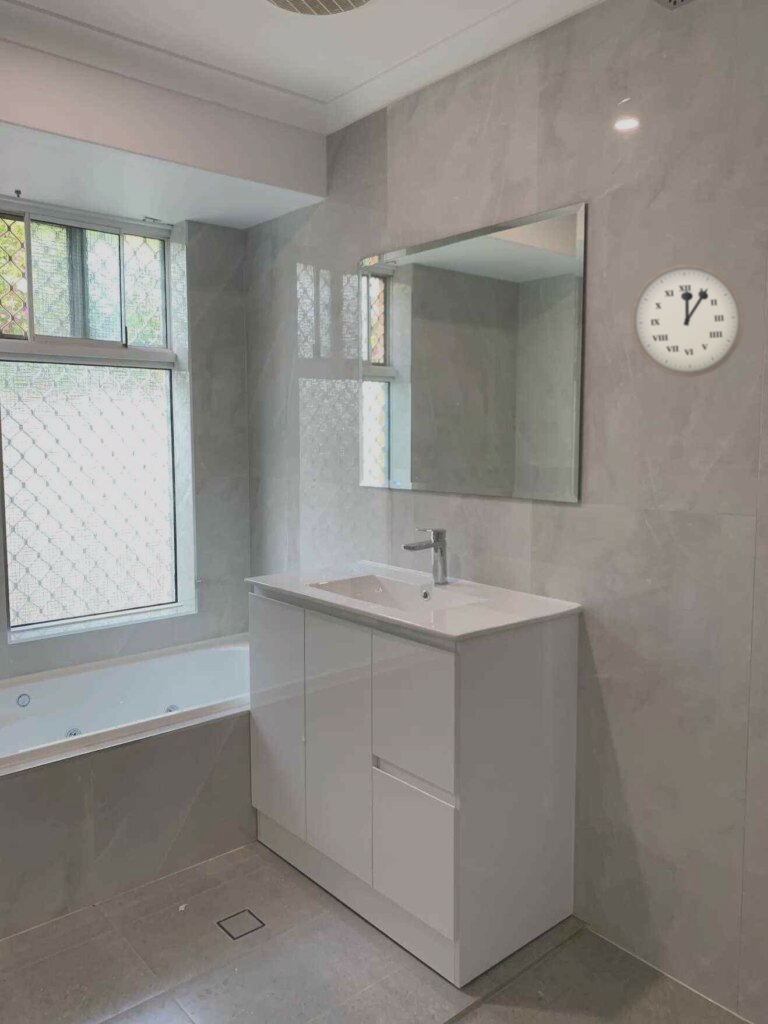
12:06
